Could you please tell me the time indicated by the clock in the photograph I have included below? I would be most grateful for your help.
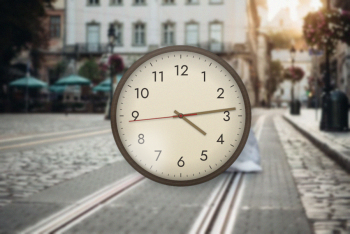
4:13:44
